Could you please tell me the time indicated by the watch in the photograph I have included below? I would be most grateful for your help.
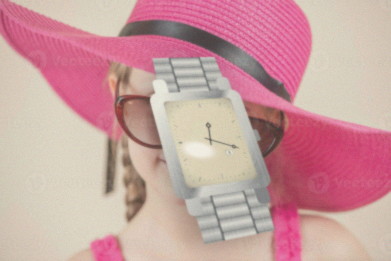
12:19
